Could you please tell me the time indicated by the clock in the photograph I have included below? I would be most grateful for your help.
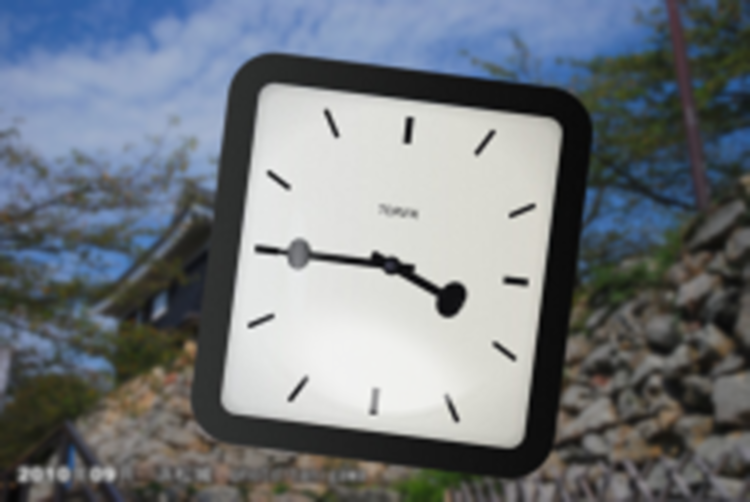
3:45
